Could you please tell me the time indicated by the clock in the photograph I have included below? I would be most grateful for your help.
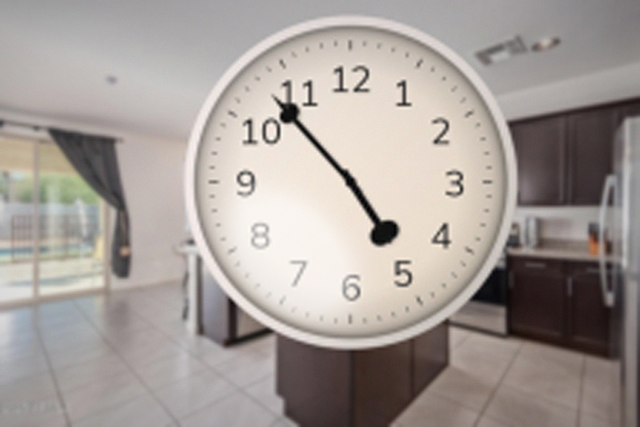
4:53
